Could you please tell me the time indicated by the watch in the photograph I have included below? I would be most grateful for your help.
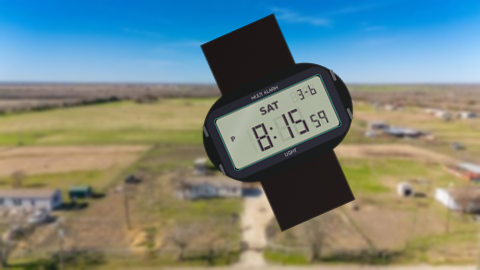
8:15:59
